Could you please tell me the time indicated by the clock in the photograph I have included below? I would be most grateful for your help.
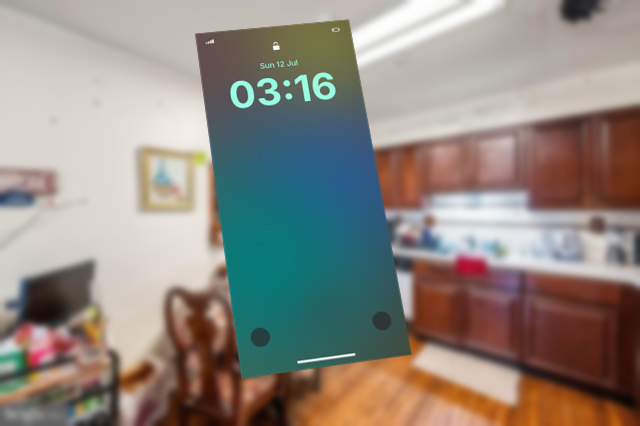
3:16
